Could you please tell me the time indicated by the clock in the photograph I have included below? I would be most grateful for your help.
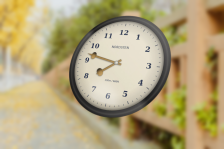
7:47
